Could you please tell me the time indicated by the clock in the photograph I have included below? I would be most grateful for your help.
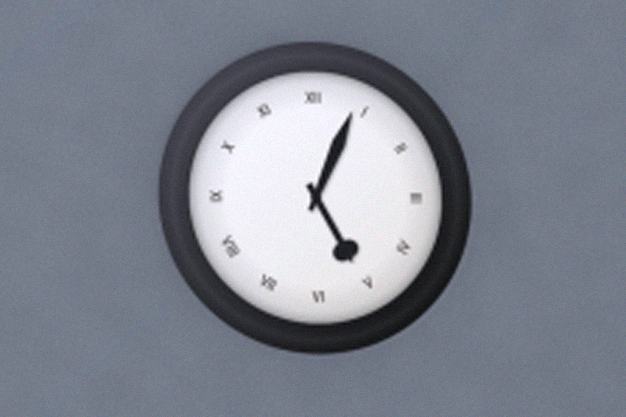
5:04
